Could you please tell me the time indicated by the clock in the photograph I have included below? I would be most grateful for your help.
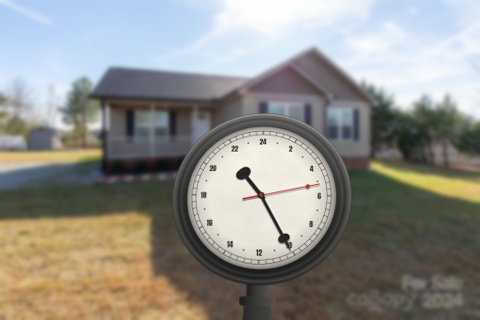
21:25:13
